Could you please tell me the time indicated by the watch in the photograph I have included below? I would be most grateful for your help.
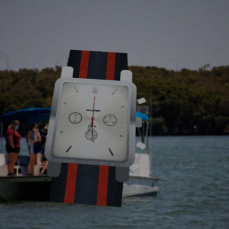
6:29
